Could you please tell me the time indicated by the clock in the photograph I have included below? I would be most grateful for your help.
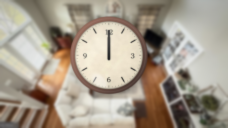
12:00
